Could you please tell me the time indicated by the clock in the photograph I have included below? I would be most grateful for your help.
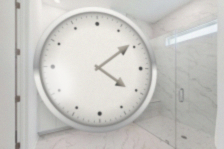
4:09
